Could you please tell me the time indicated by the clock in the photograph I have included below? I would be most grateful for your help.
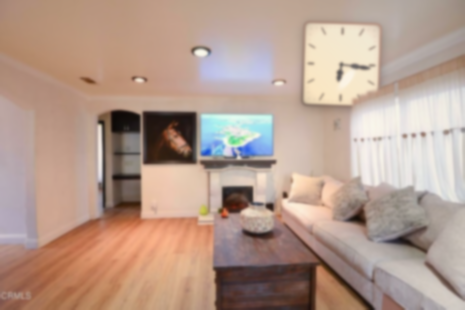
6:16
